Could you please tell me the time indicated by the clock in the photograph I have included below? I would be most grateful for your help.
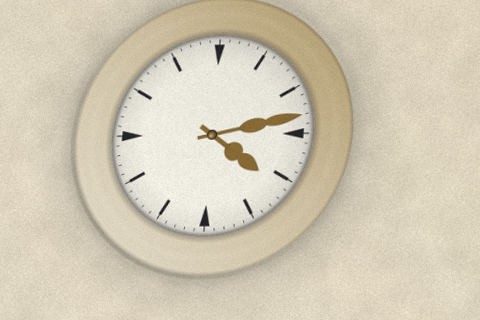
4:13
